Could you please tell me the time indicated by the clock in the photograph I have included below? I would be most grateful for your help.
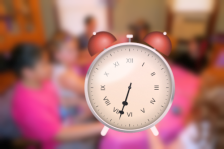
6:33
